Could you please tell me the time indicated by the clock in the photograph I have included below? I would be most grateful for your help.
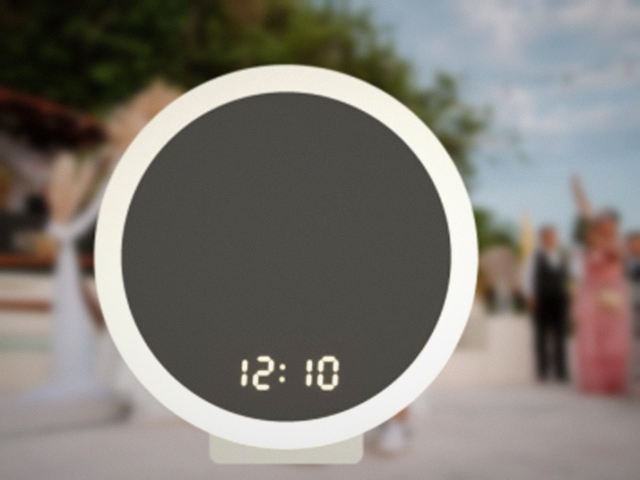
12:10
